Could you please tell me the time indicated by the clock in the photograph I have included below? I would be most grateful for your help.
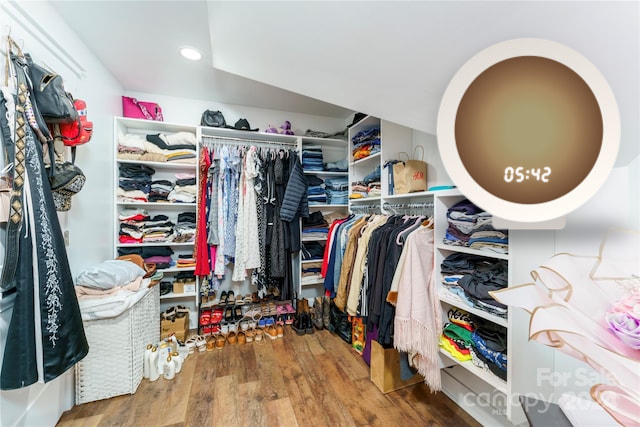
5:42
